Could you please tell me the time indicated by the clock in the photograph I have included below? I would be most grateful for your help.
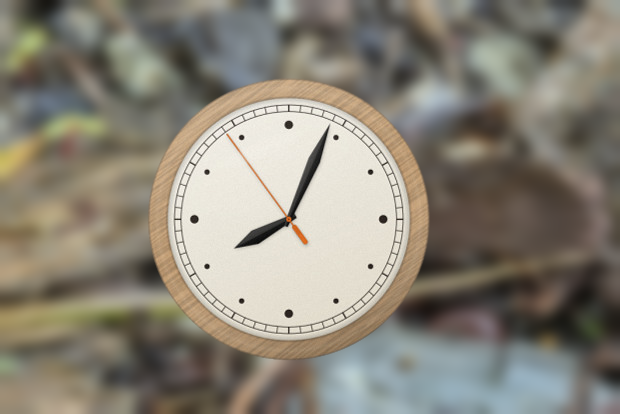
8:03:54
